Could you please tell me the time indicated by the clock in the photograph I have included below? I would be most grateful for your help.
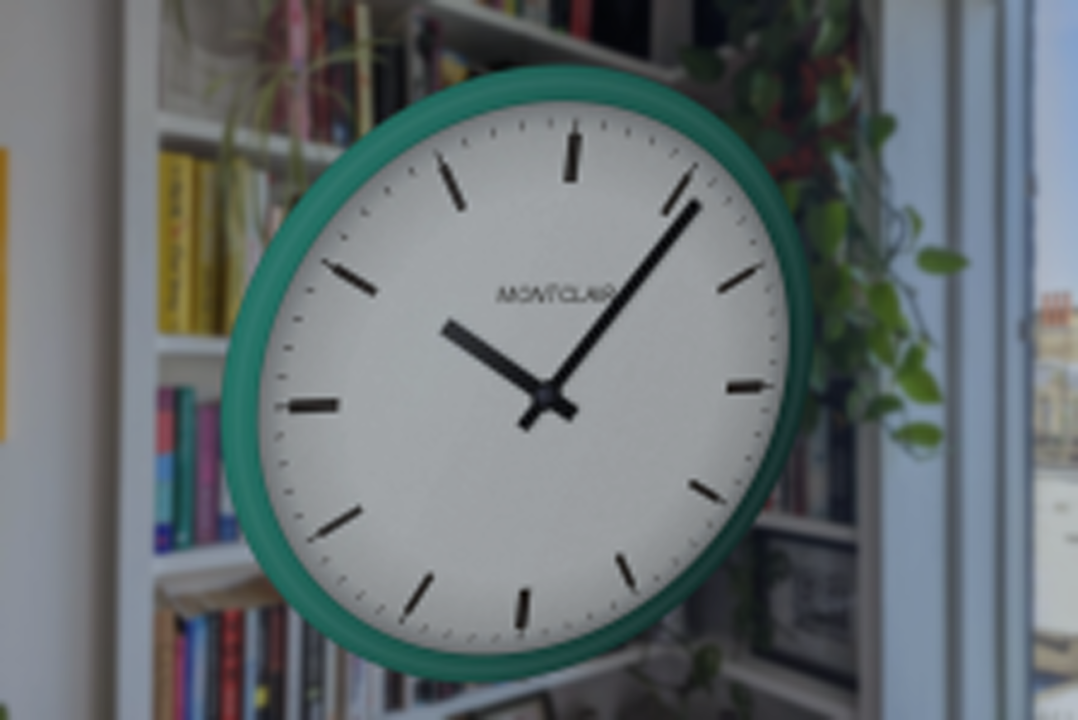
10:06
